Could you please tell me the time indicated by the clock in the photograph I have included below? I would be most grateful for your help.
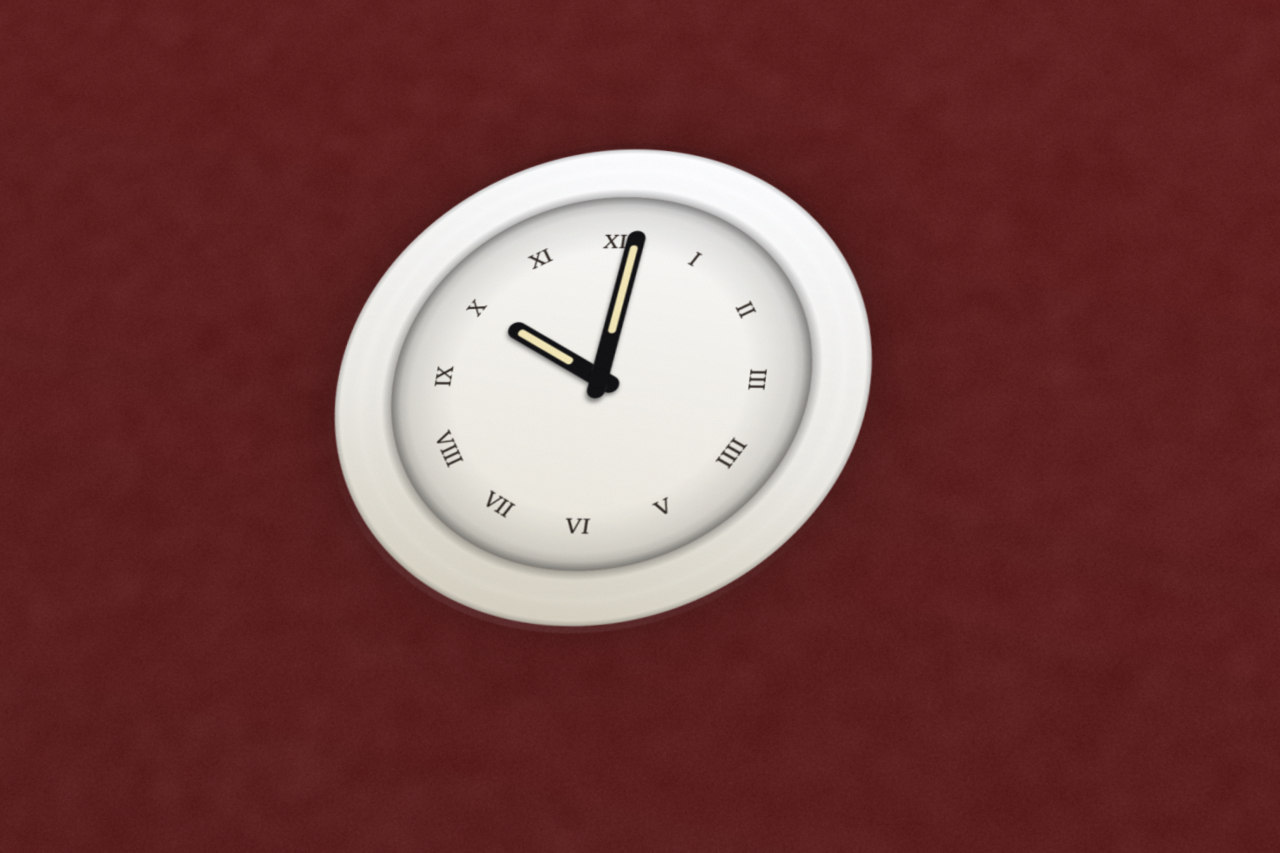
10:01
